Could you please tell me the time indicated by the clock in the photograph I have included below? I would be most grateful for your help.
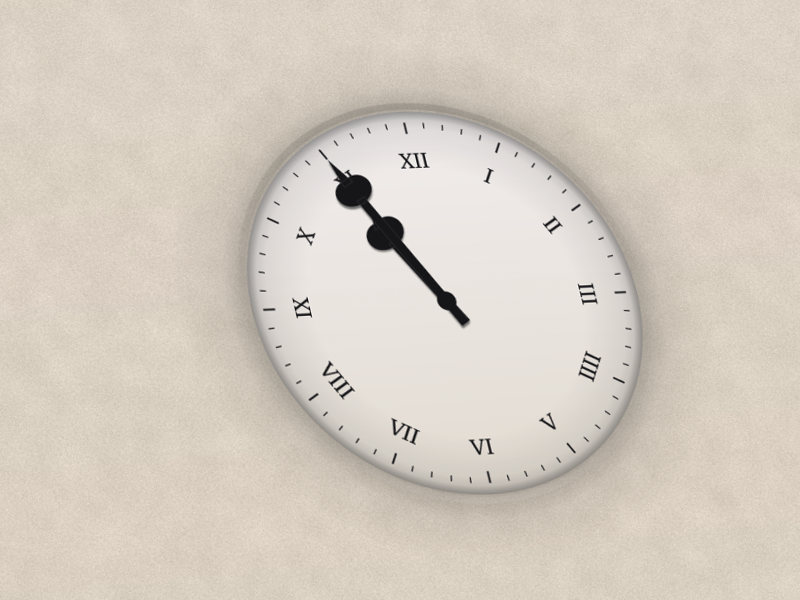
10:55
